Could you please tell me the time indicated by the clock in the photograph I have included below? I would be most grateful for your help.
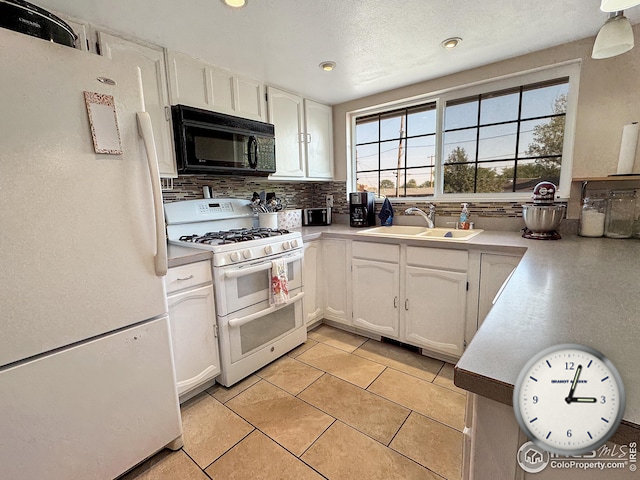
3:03
